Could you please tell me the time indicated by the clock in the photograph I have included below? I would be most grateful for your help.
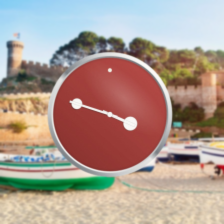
3:48
